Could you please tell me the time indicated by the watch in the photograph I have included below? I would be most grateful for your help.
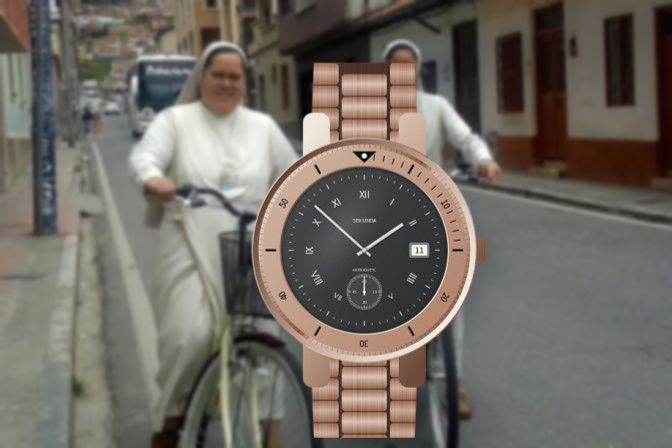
1:52
